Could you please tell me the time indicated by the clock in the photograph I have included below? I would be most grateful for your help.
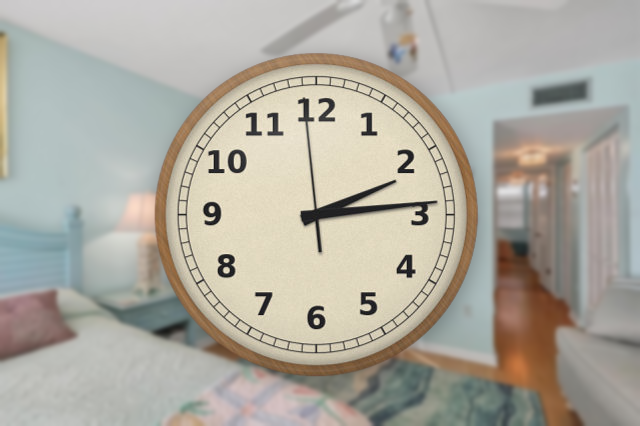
2:13:59
